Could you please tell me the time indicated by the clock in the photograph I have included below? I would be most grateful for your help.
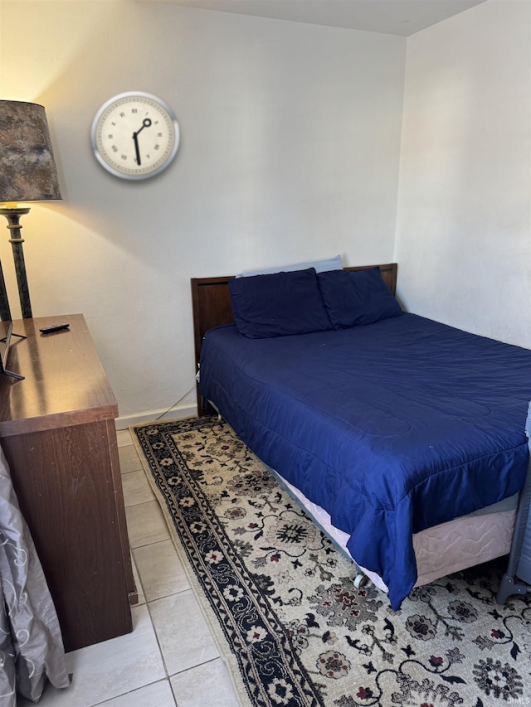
1:29
